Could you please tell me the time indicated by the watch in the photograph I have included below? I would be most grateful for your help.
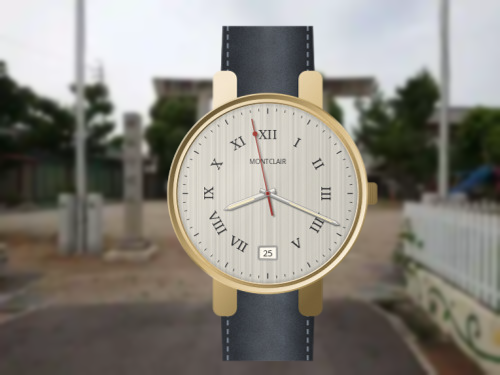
8:18:58
